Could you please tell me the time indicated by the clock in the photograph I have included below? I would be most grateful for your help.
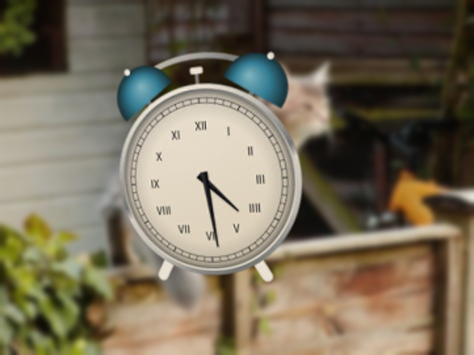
4:29
